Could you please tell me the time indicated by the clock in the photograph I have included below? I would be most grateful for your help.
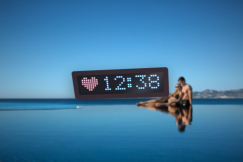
12:38
